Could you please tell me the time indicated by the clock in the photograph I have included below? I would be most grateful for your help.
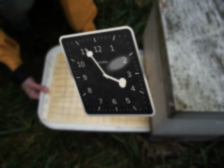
3:56
